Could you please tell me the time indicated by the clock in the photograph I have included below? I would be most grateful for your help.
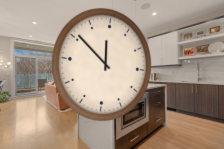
11:51
